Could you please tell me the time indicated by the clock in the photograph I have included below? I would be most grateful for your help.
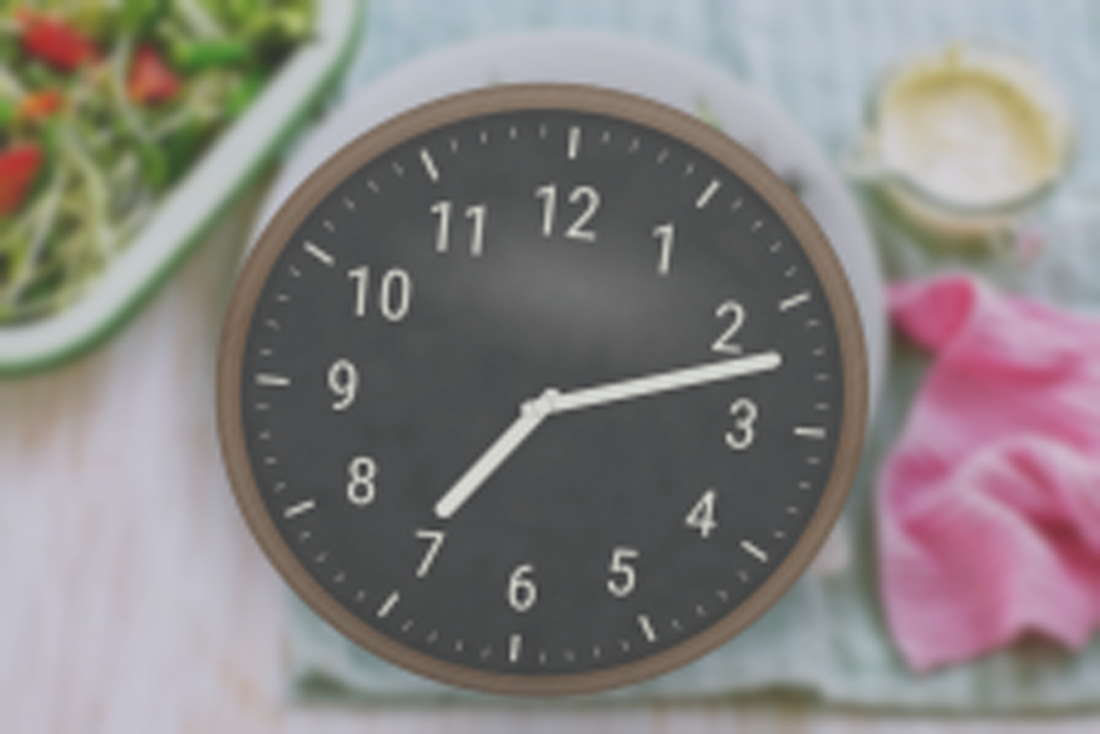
7:12
